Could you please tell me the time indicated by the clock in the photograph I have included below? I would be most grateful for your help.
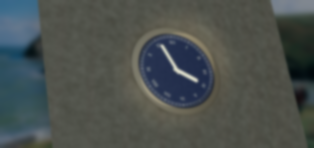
3:56
